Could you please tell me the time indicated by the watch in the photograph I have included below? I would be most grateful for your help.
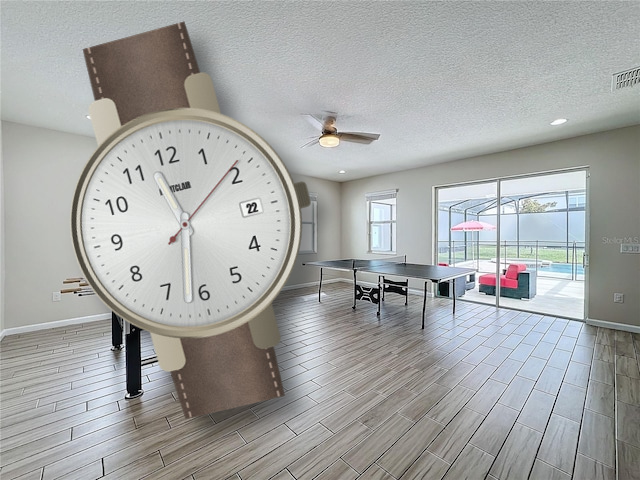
11:32:09
